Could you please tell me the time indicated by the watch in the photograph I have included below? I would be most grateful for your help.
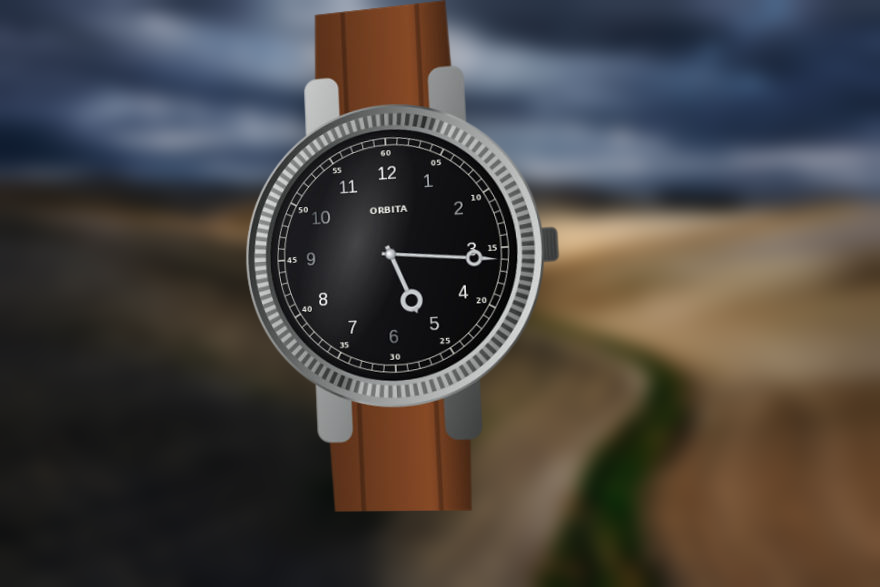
5:16
